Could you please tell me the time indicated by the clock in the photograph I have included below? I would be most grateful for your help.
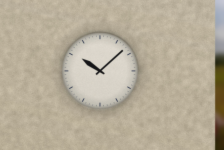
10:08
